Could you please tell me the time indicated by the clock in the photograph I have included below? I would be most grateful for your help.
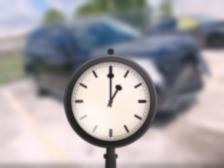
1:00
